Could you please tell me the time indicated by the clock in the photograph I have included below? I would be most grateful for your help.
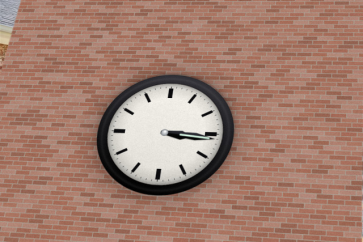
3:16
